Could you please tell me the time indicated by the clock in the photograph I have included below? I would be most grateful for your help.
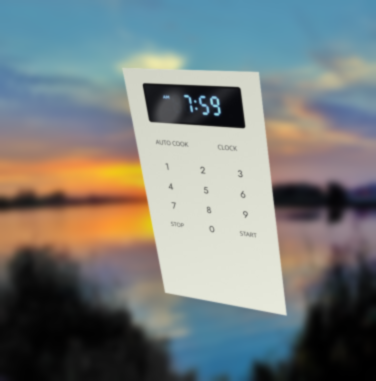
7:59
